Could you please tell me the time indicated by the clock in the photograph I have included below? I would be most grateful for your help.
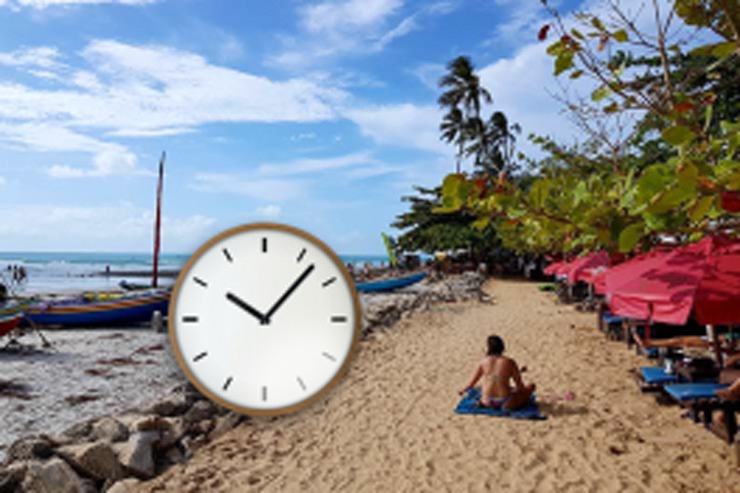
10:07
